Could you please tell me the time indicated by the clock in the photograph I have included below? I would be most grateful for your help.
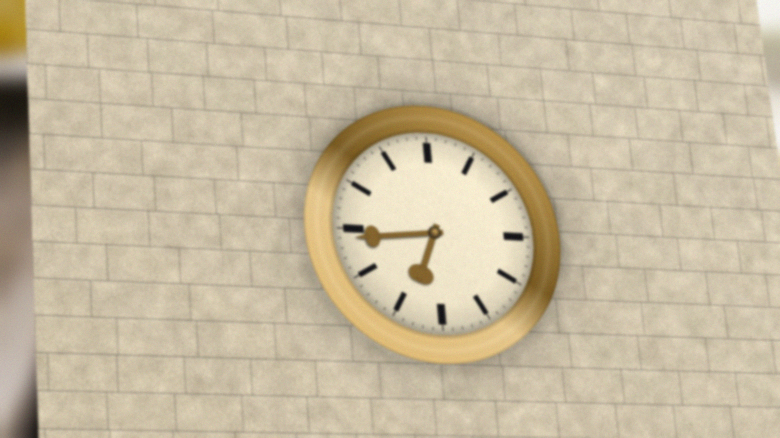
6:44
